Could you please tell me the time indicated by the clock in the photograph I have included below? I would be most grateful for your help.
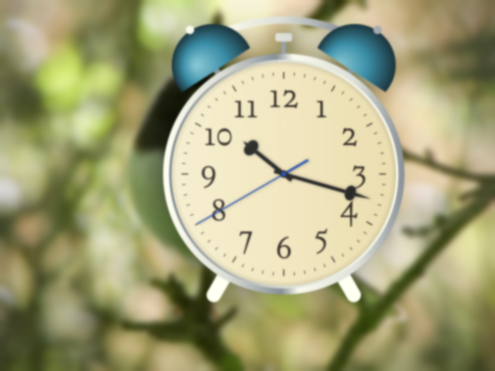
10:17:40
